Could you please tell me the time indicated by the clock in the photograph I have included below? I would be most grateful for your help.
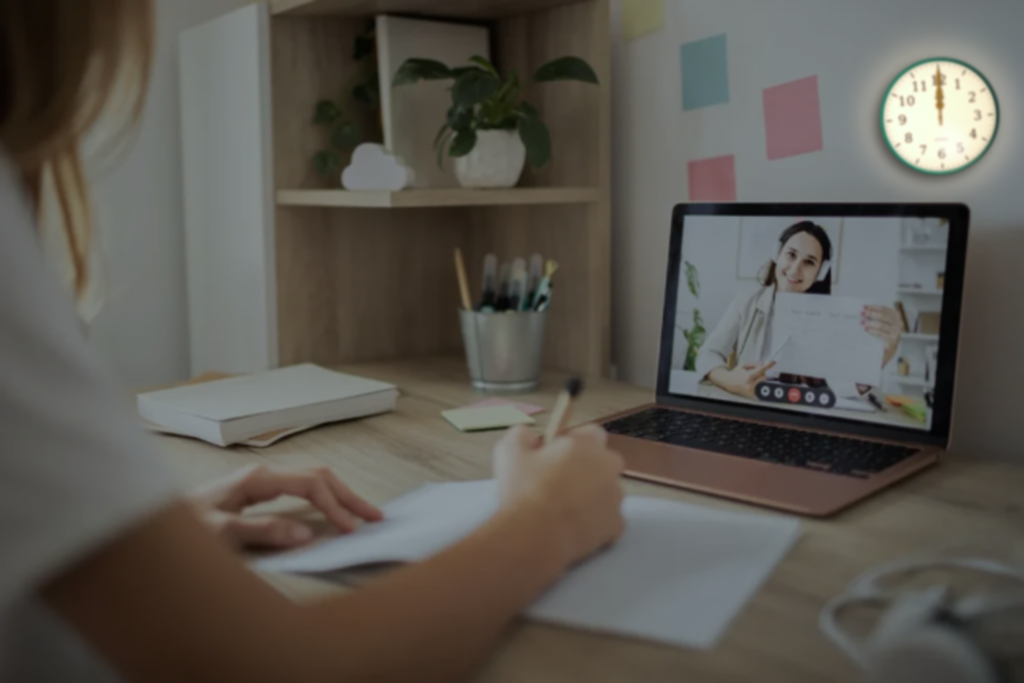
12:00
